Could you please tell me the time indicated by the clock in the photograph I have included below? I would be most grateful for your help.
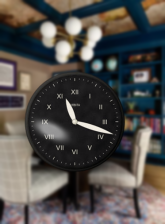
11:18
